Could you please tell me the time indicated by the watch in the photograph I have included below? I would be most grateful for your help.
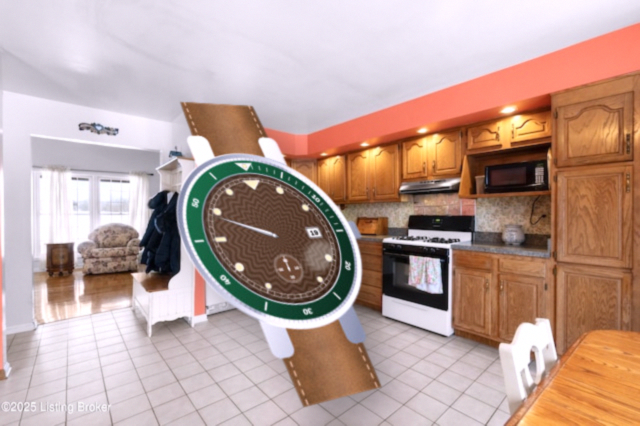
9:49
